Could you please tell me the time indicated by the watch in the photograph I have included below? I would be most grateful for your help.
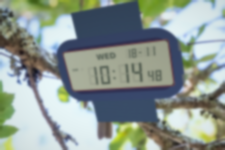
10:14
